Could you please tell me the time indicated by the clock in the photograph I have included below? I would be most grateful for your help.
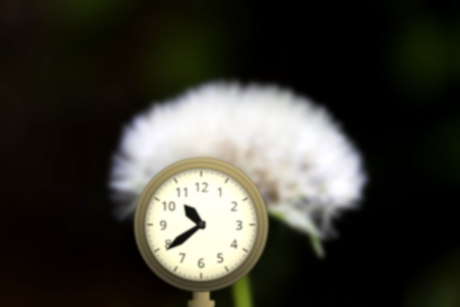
10:39
